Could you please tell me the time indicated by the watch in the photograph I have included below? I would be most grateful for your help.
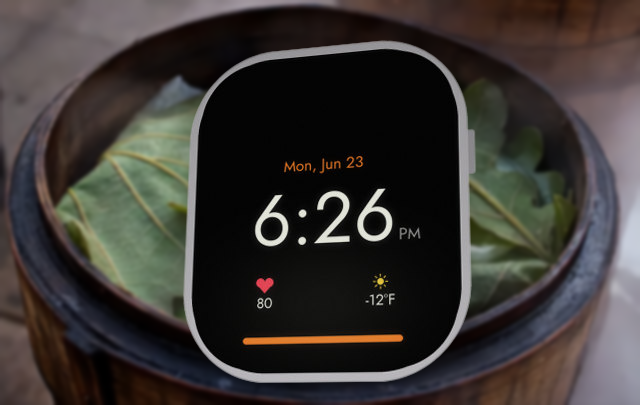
6:26
